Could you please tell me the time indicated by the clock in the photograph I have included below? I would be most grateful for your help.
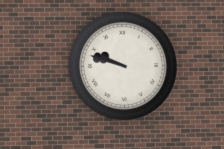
9:48
